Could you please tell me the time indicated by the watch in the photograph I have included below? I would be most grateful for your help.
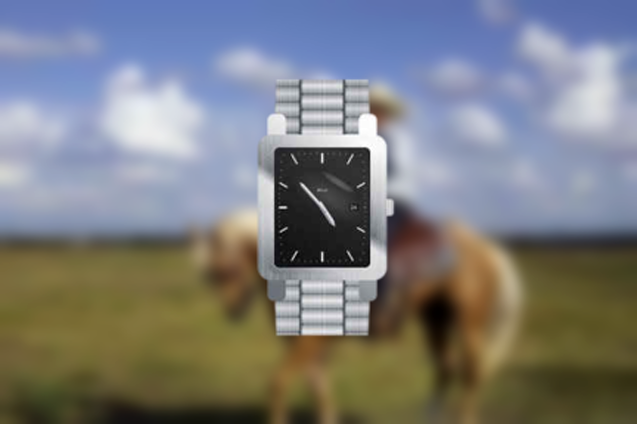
4:53
